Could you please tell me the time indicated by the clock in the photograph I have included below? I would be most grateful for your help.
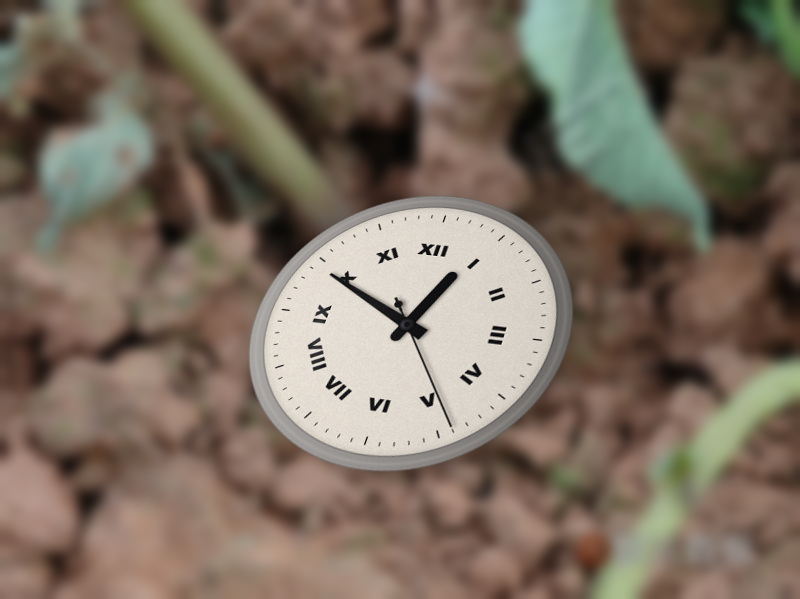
12:49:24
